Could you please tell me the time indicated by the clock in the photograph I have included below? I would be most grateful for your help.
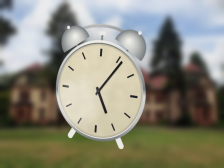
5:06
